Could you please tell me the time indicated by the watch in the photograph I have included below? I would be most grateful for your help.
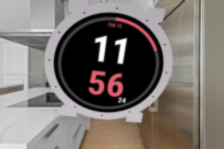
11:56
